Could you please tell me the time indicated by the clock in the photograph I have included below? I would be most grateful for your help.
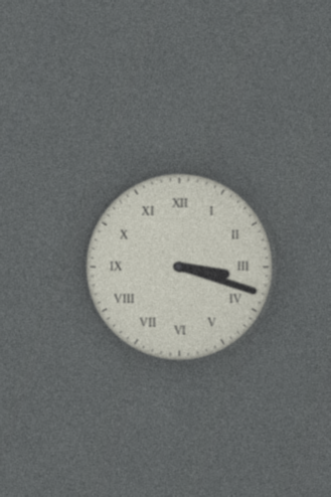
3:18
